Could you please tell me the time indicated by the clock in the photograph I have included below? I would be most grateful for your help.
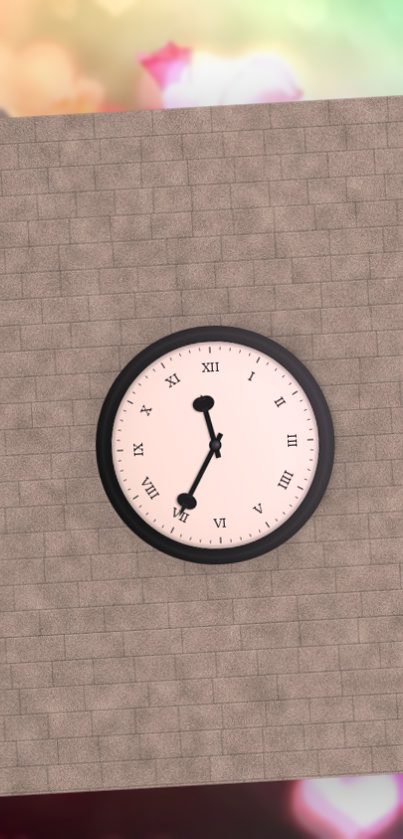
11:35
